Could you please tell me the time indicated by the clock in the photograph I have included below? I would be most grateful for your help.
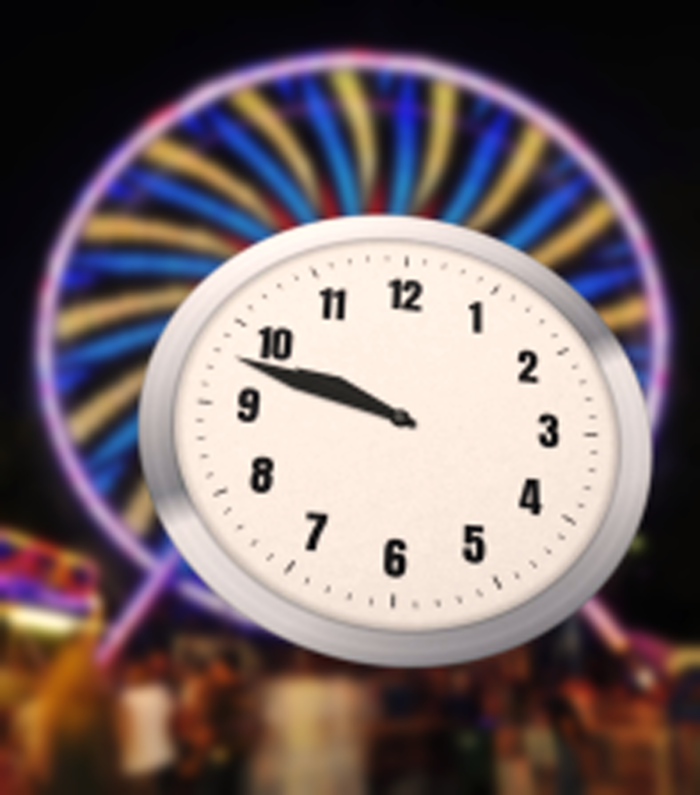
9:48
